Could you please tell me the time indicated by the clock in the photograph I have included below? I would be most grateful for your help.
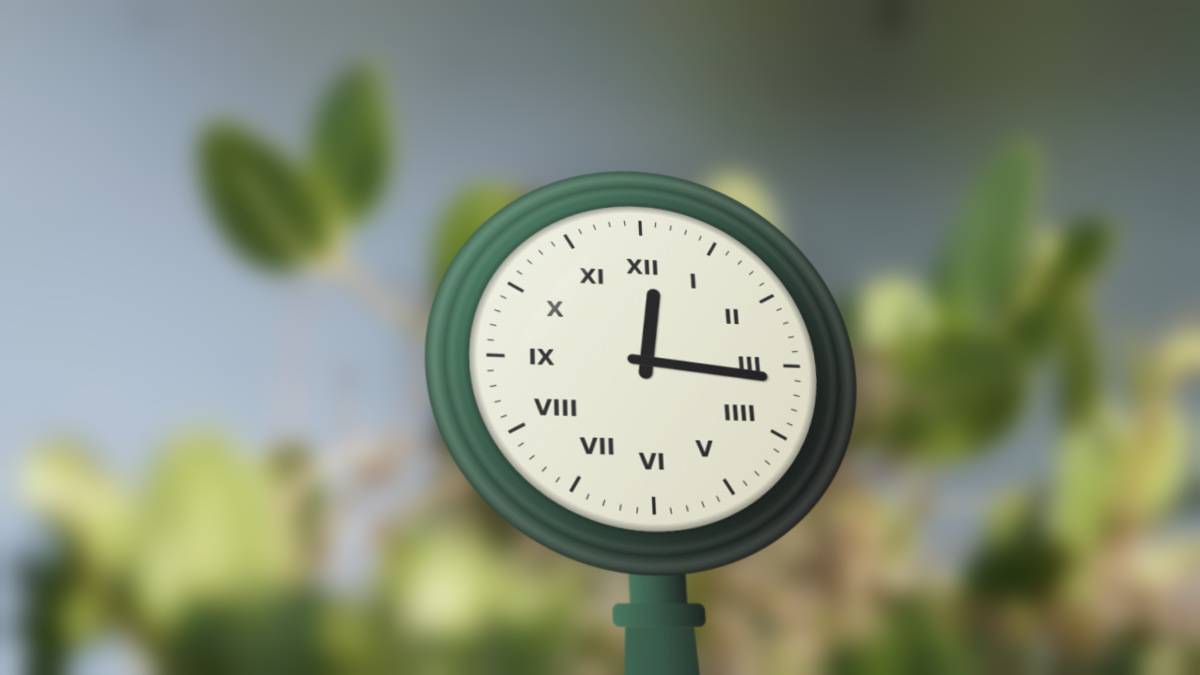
12:16
